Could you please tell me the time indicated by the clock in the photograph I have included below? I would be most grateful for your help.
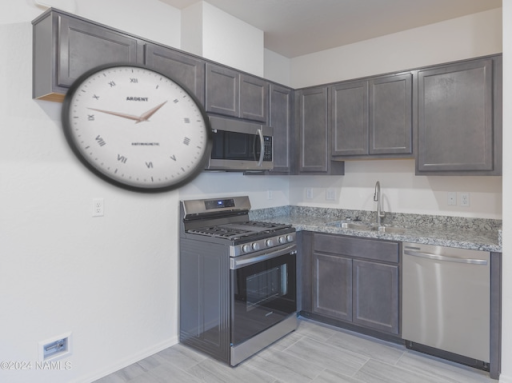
1:47
